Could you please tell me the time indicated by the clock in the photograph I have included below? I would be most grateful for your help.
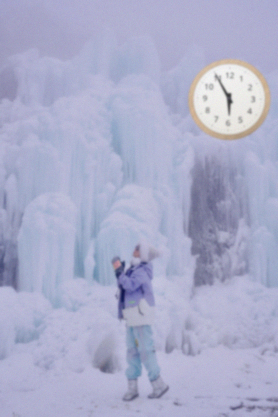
5:55
